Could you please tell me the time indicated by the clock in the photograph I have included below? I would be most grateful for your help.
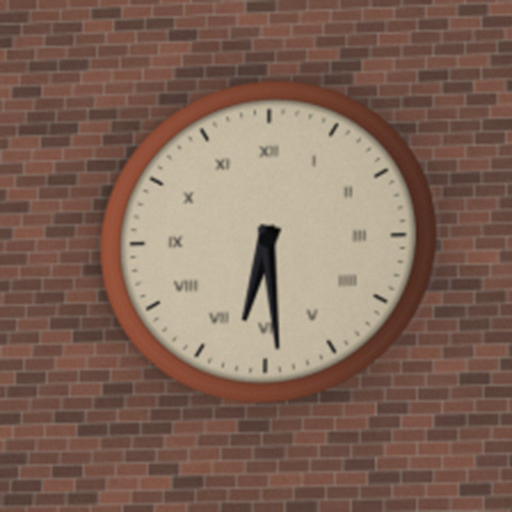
6:29
